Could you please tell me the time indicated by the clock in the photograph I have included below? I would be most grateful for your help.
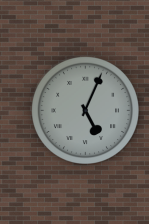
5:04
